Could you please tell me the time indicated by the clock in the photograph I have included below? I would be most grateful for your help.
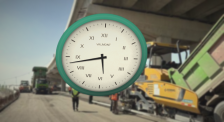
5:43
